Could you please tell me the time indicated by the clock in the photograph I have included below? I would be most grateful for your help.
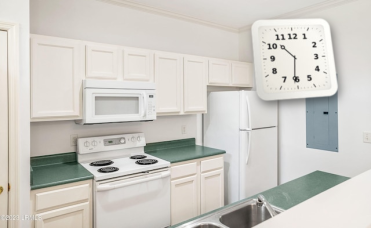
10:31
